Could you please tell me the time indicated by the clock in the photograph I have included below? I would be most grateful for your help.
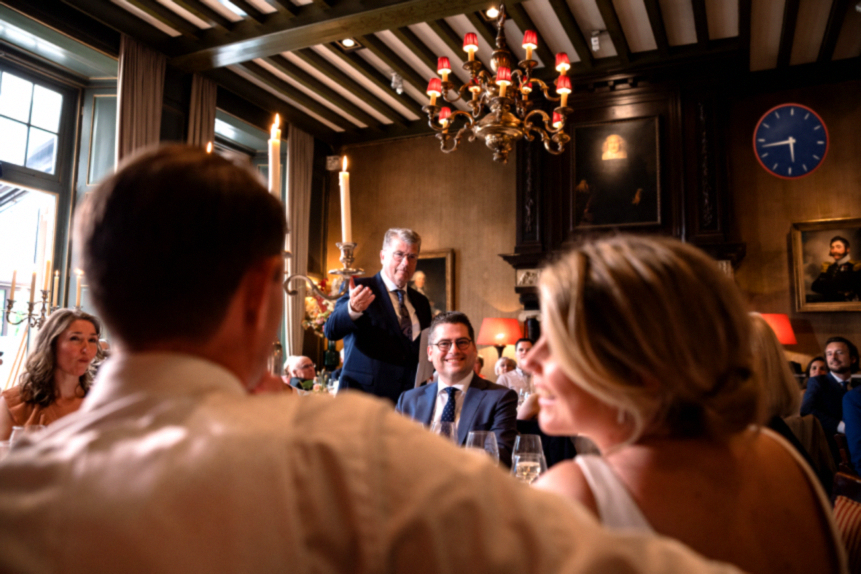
5:43
